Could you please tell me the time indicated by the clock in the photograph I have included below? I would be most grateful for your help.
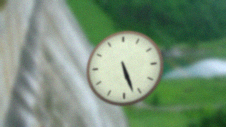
5:27
